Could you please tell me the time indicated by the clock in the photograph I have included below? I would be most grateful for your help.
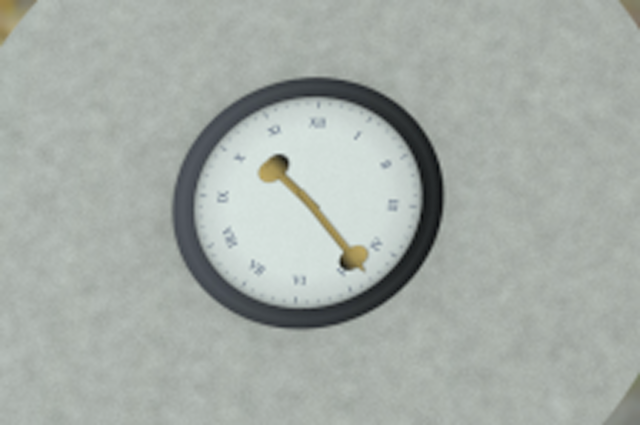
10:23
